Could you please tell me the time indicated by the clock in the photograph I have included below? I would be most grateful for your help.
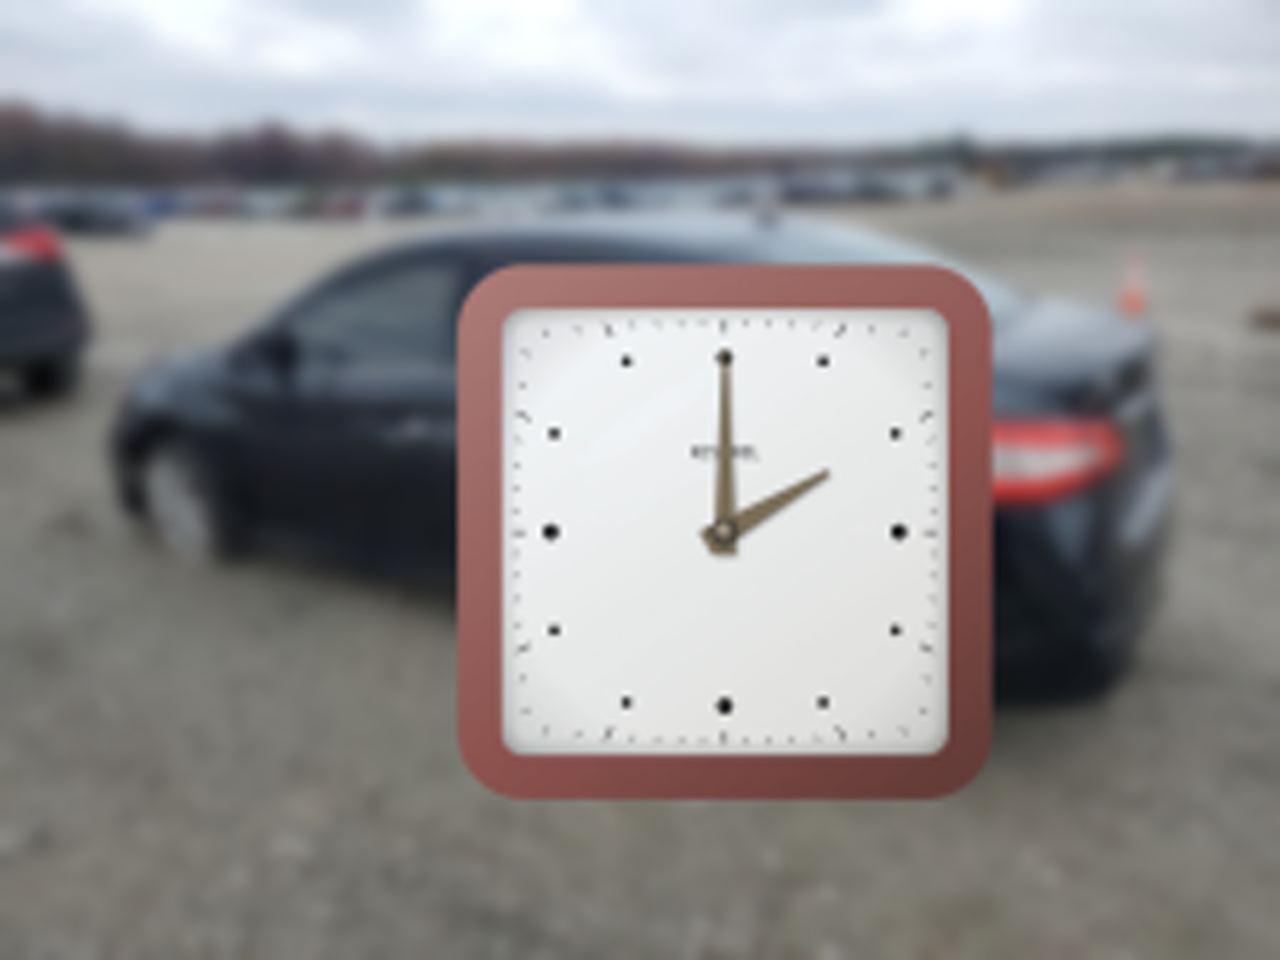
2:00
